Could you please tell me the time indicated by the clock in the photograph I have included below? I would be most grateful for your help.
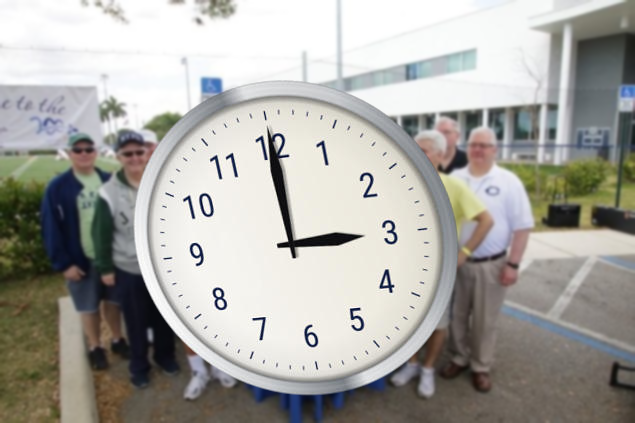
3:00
